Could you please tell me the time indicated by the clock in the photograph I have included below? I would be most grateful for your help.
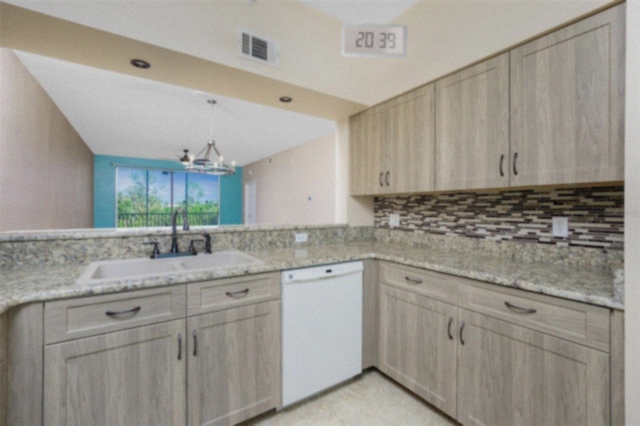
20:39
